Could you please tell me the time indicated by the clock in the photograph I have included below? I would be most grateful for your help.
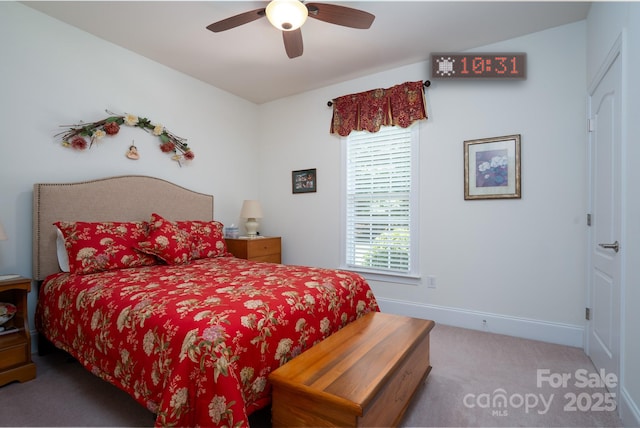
10:31
